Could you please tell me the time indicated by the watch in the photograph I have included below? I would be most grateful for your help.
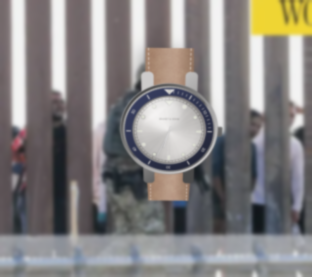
6:34
